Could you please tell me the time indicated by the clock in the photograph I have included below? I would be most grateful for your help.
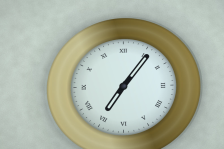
7:06
